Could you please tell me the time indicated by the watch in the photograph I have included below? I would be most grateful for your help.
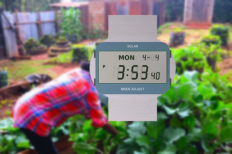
3:53:40
